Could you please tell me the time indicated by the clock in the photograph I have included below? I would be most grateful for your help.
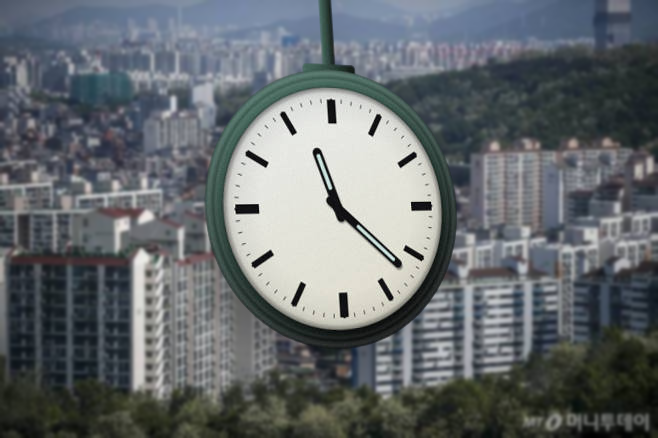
11:22
